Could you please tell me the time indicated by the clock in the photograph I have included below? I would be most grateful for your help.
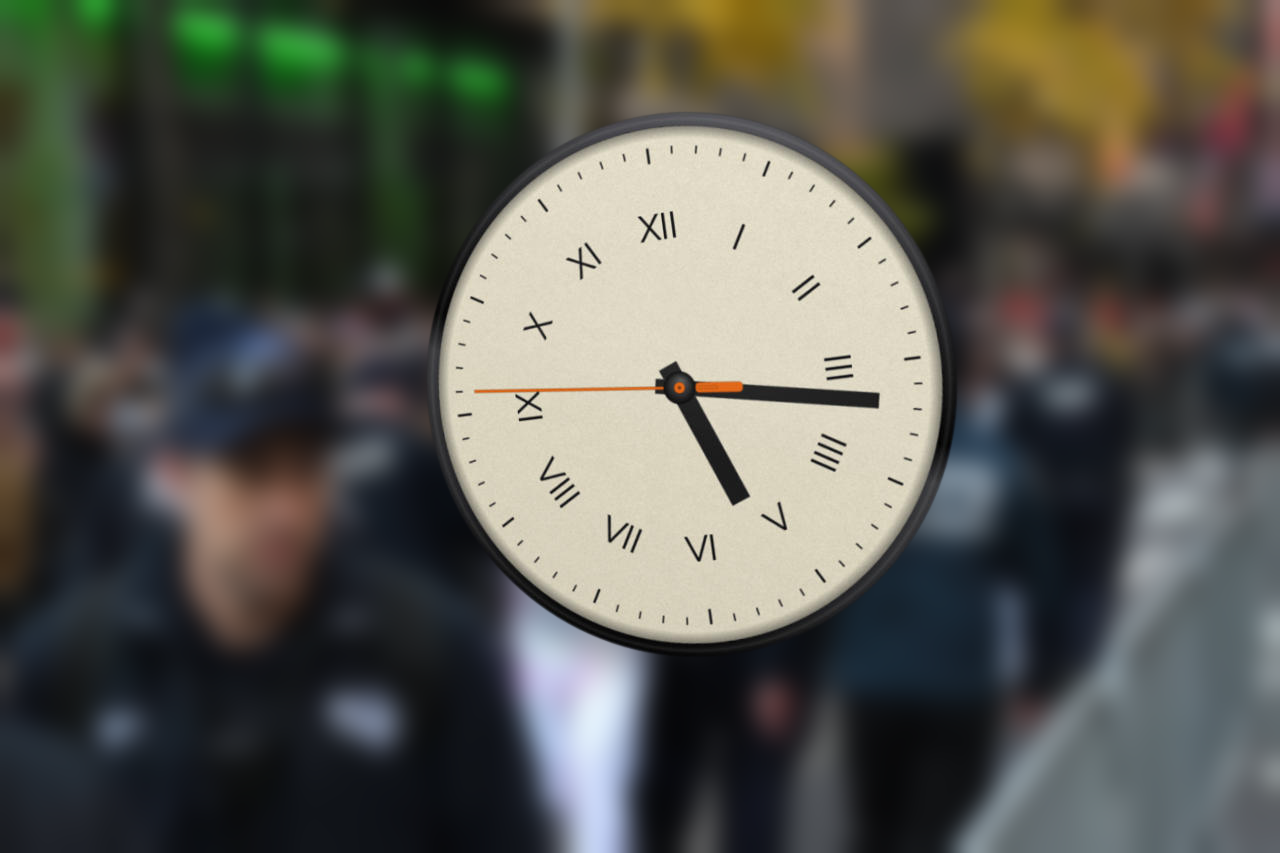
5:16:46
